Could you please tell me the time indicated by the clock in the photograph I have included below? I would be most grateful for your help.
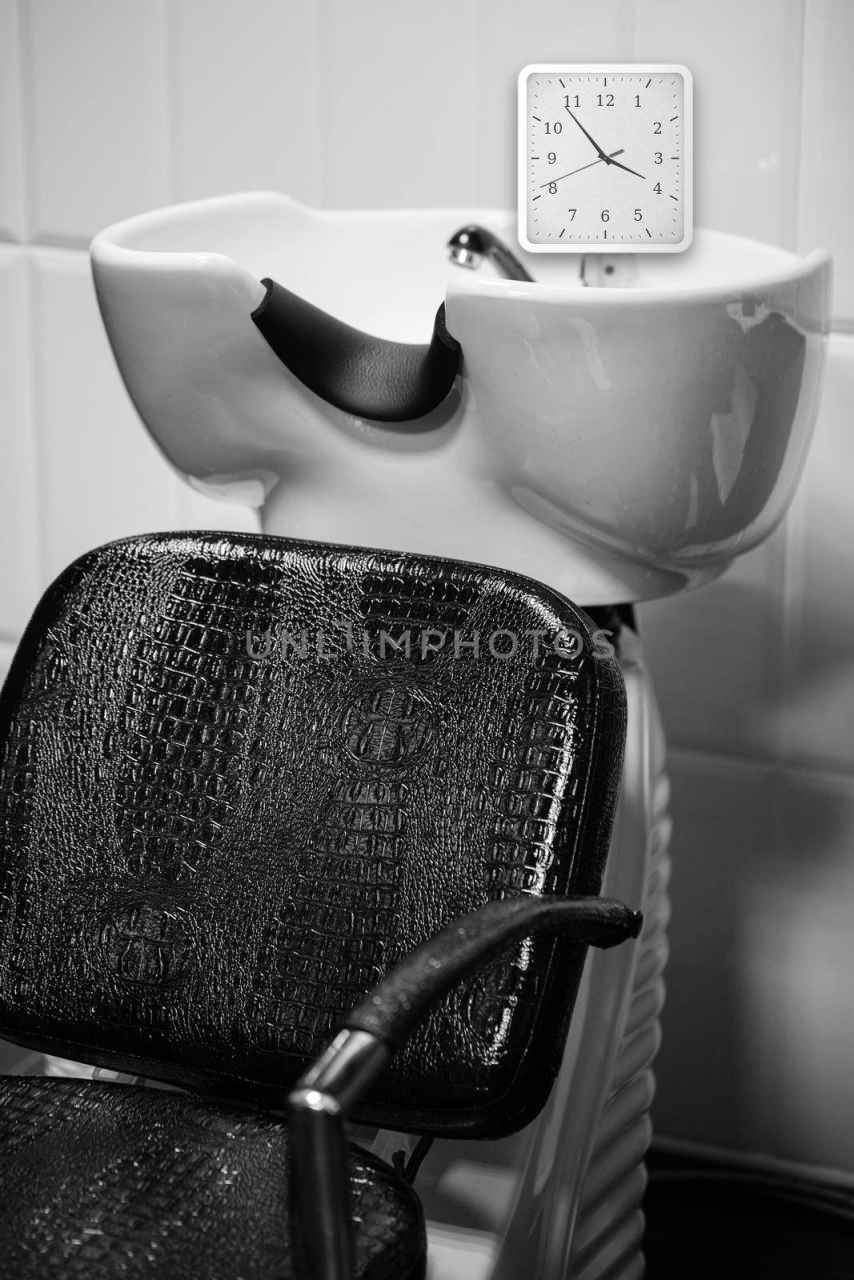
3:53:41
